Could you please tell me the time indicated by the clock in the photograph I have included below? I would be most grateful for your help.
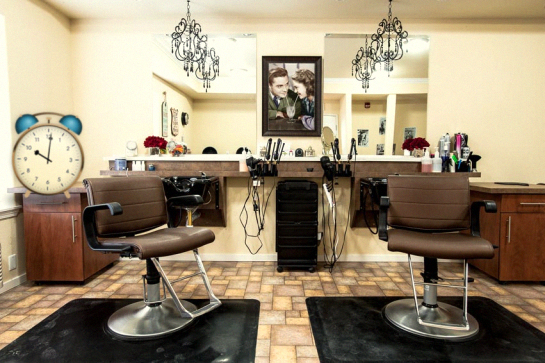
10:01
